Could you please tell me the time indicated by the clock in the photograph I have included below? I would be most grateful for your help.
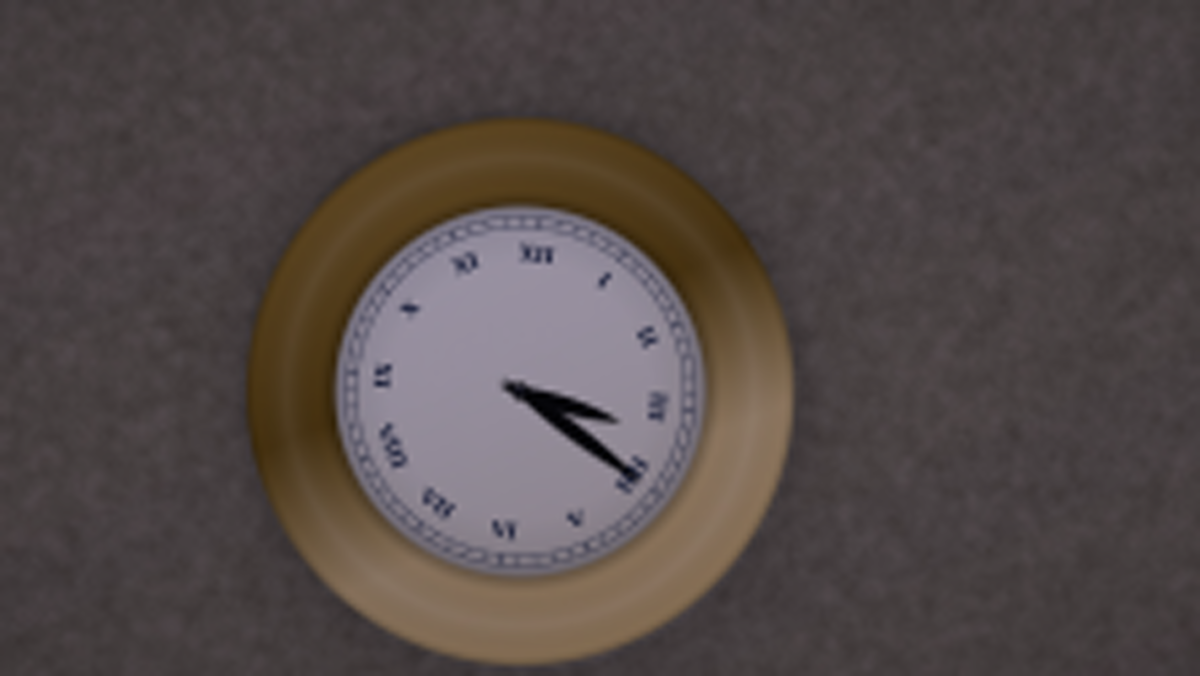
3:20
